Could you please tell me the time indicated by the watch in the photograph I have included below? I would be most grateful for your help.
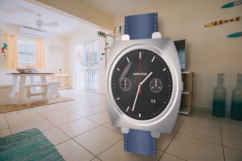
1:33
